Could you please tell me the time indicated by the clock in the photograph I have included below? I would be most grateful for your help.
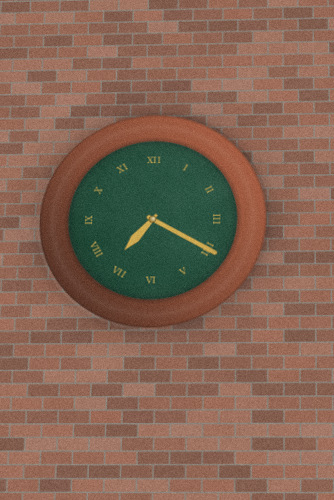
7:20
